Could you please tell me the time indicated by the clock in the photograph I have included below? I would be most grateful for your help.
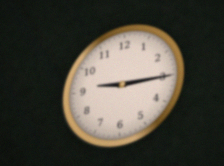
9:15
